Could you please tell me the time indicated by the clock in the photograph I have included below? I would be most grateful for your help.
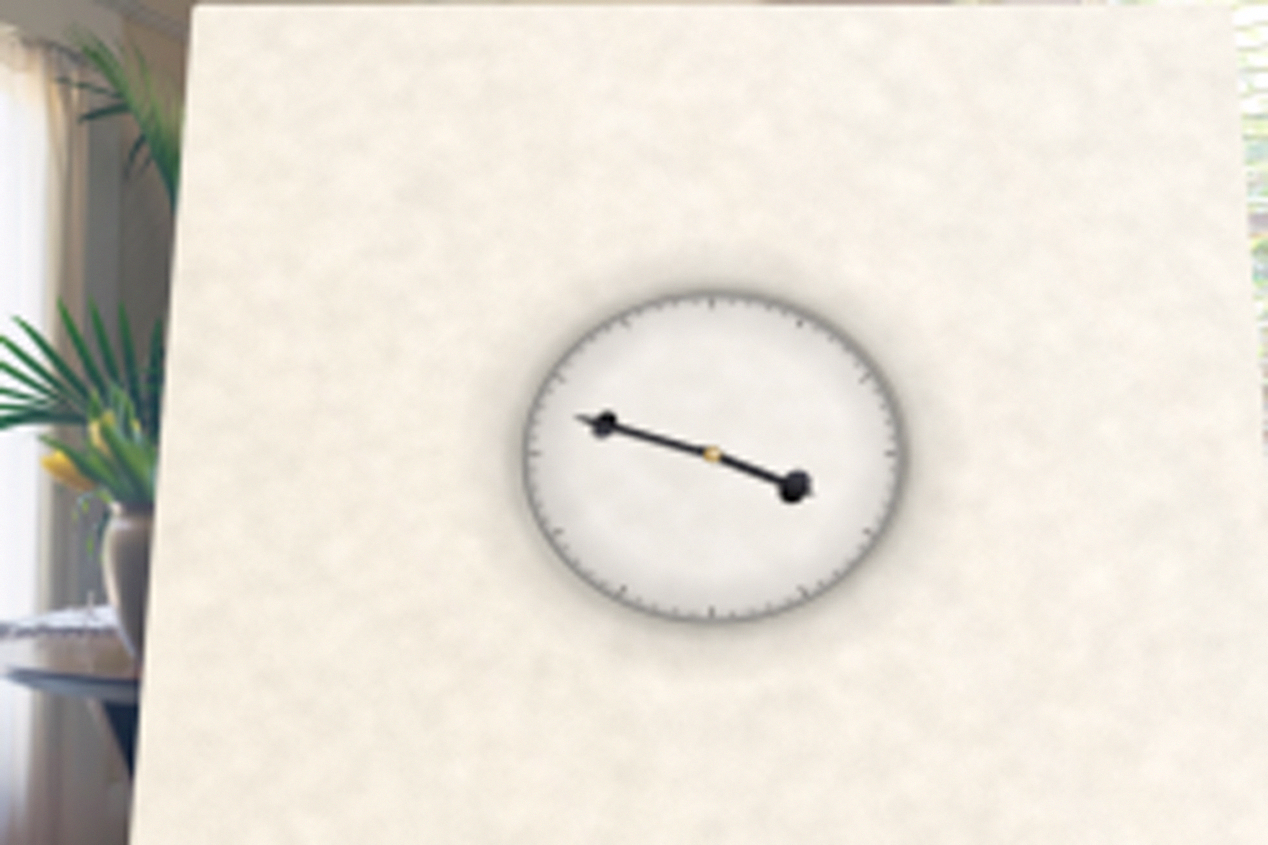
3:48
